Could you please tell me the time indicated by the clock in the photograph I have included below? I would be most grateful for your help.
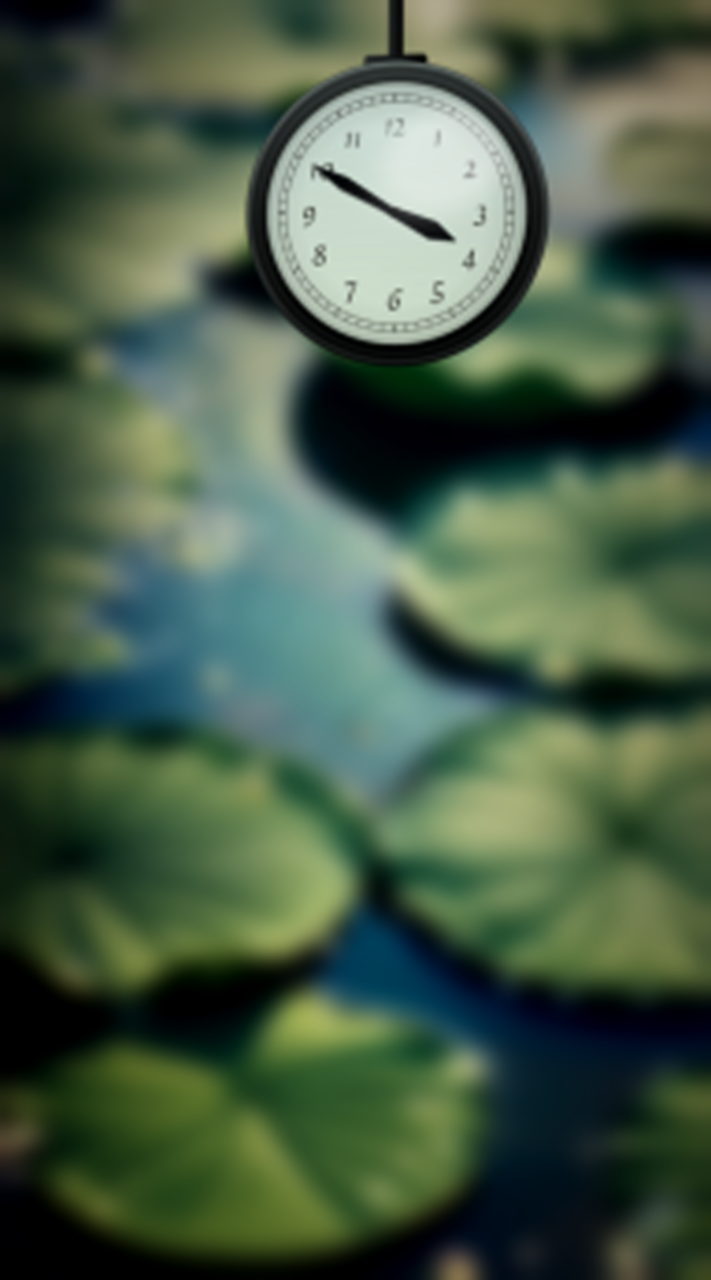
3:50
